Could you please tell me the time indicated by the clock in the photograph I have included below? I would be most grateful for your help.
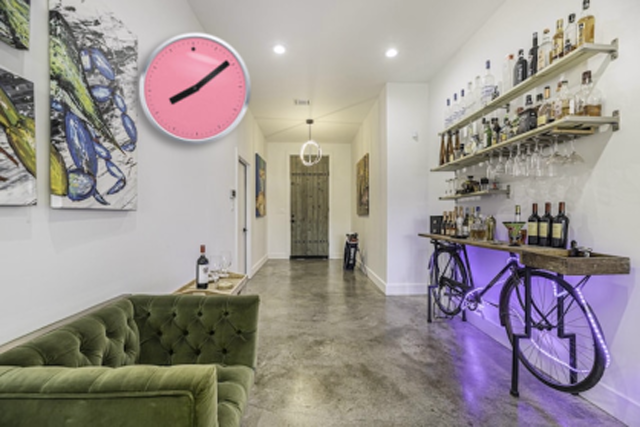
8:09
